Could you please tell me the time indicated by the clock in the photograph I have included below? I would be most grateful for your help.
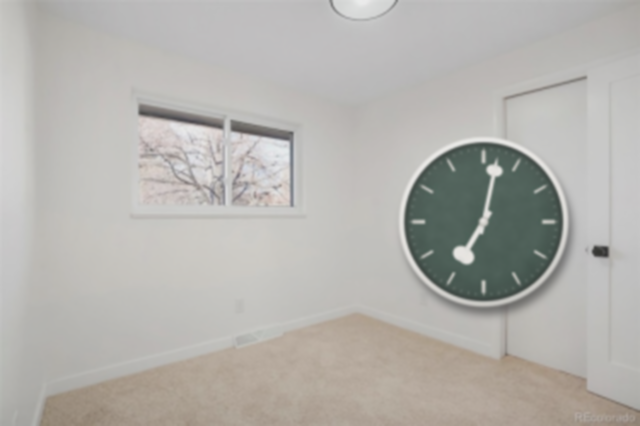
7:02
